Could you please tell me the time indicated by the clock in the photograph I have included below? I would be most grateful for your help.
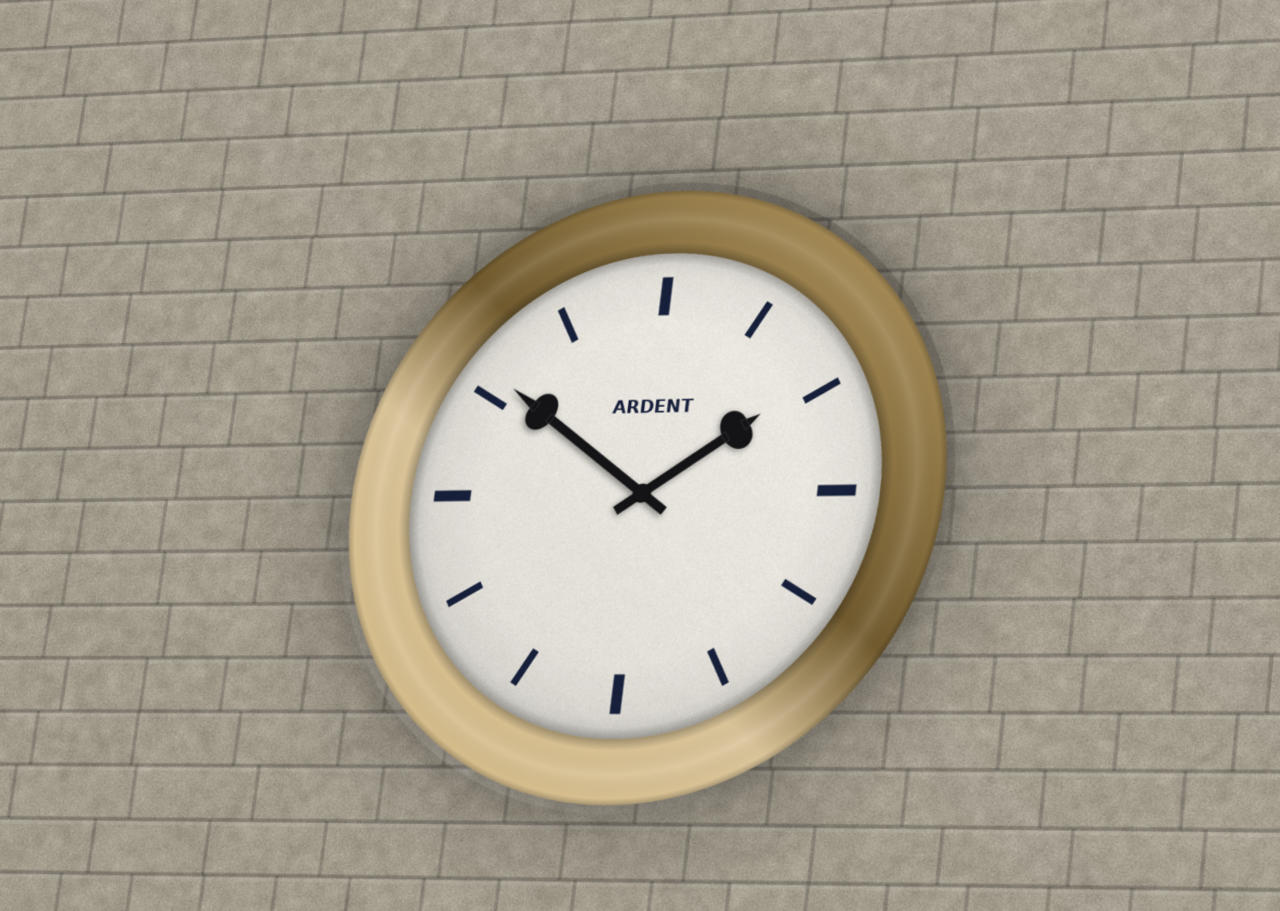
1:51
